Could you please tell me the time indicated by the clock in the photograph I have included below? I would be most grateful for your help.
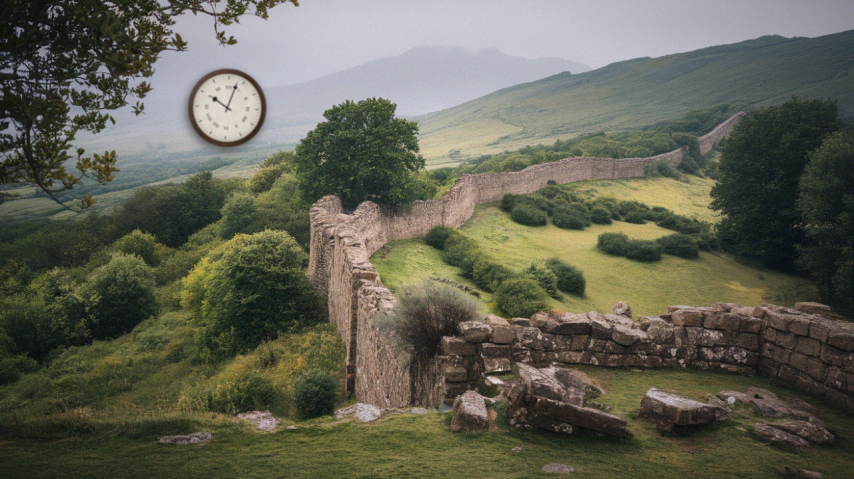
10:03
